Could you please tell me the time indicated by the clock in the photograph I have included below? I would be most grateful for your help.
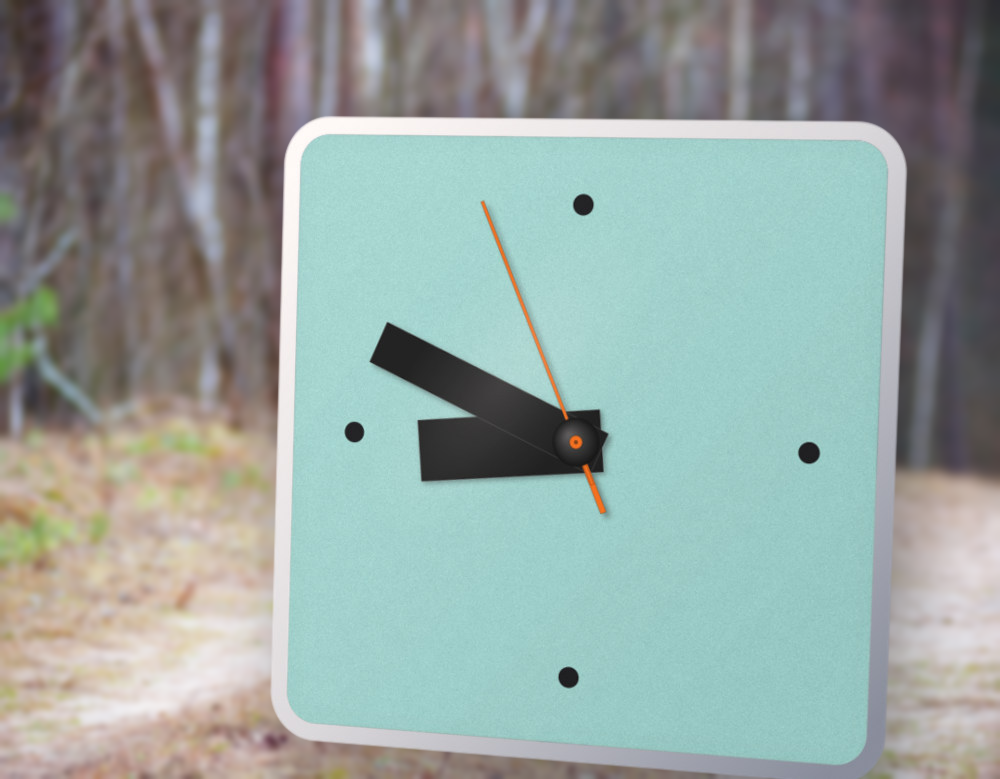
8:48:56
